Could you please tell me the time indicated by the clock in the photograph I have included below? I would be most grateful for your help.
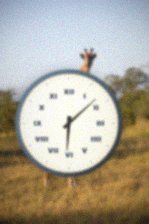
6:08
